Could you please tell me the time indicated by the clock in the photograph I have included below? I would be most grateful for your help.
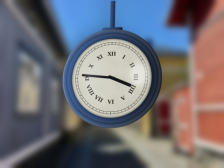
3:46
